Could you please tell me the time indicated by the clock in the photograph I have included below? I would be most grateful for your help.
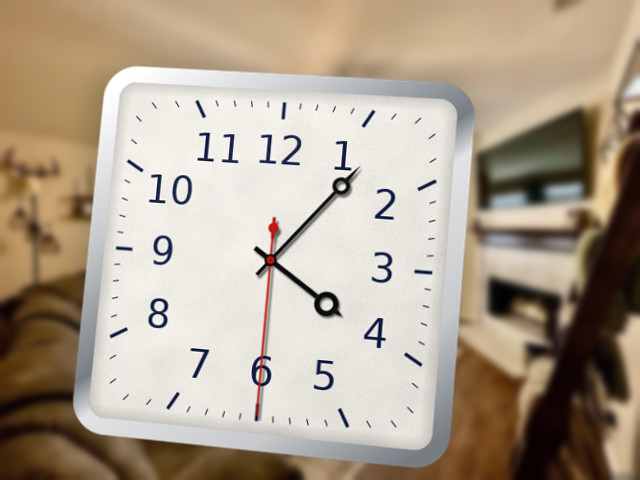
4:06:30
